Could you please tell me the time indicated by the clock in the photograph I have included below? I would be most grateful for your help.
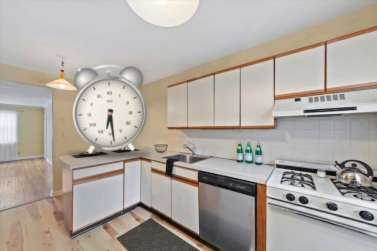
6:29
